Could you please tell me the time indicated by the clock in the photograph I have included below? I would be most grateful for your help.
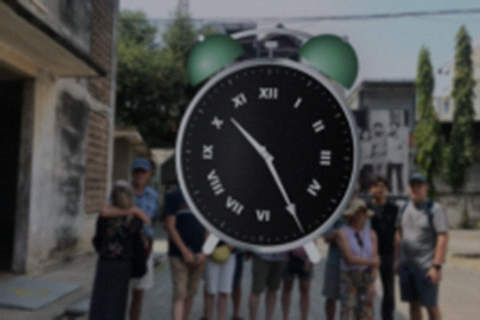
10:25
